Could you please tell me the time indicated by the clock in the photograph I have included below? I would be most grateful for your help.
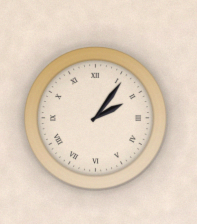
2:06
